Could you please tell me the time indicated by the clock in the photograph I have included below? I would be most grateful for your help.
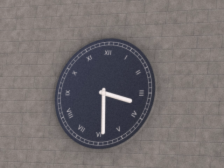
3:29
